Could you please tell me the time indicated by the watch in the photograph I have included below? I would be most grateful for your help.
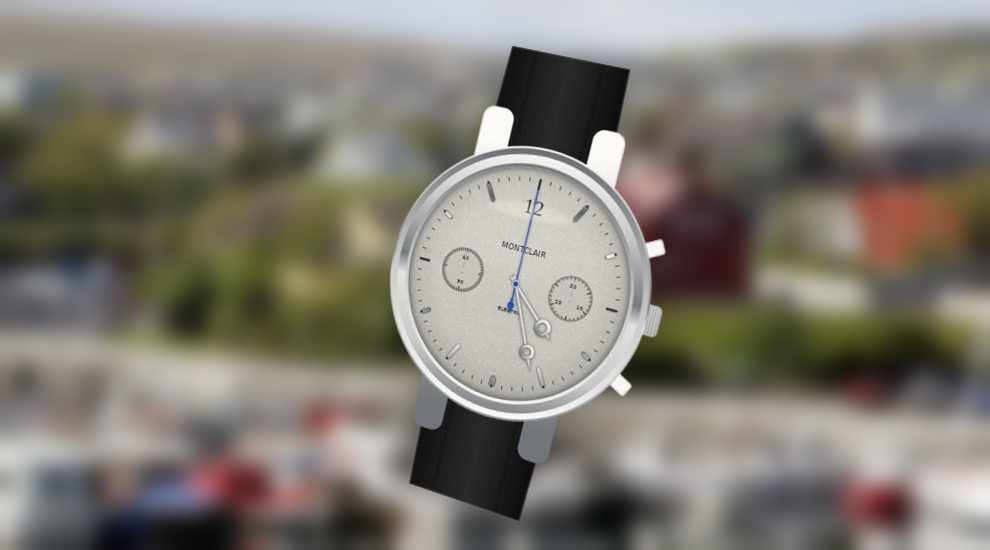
4:26
